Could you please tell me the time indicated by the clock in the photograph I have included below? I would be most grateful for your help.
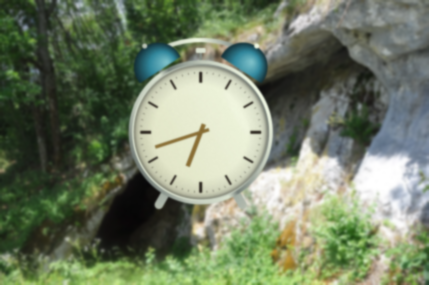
6:42
